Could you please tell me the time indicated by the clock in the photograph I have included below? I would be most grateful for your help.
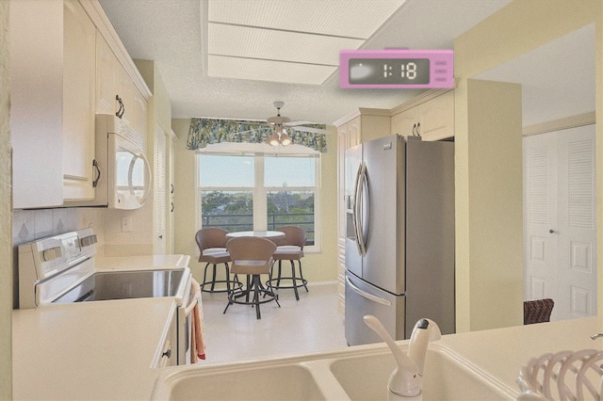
1:18
